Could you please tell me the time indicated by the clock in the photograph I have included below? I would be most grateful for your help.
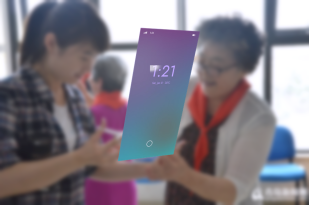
1:21
